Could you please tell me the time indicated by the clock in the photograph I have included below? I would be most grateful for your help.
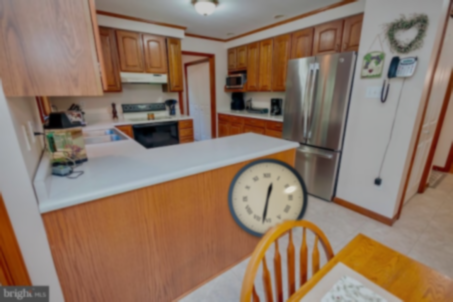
12:32
